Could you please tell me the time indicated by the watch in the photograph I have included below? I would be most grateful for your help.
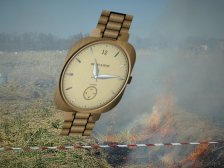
11:14
